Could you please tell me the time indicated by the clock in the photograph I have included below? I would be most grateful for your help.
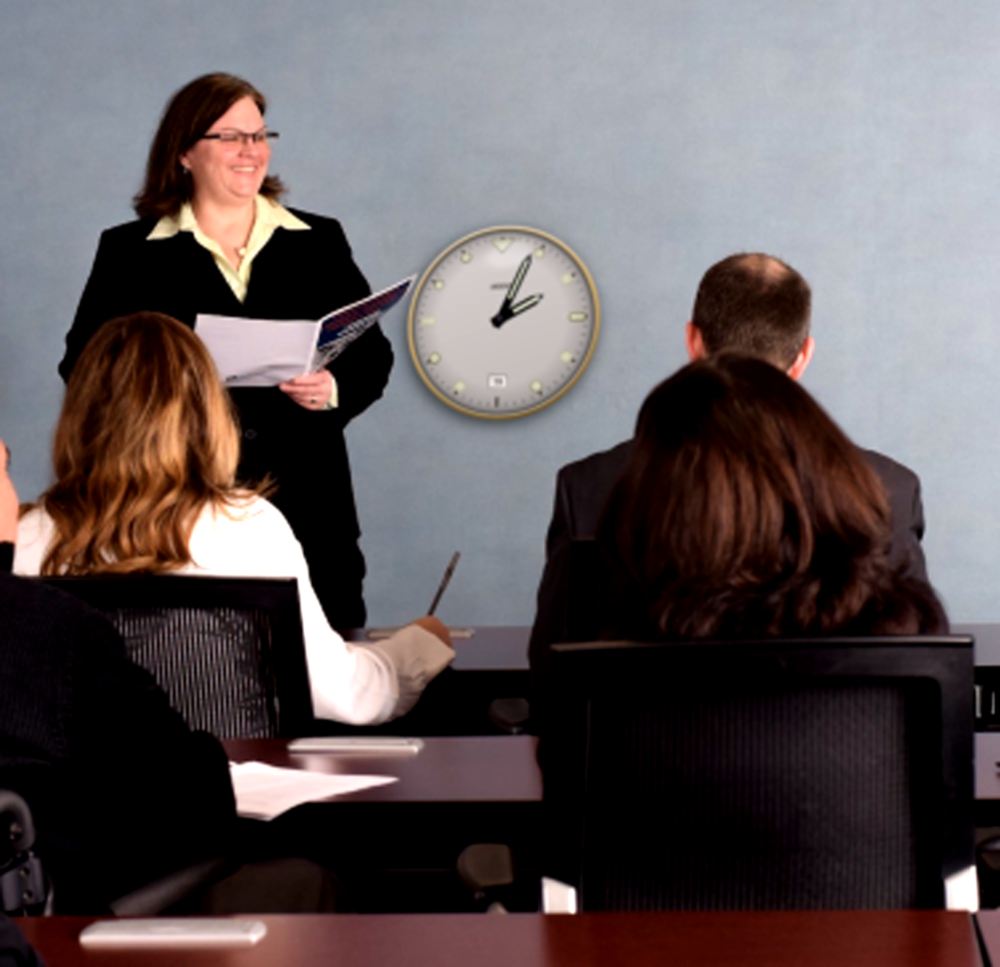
2:04
